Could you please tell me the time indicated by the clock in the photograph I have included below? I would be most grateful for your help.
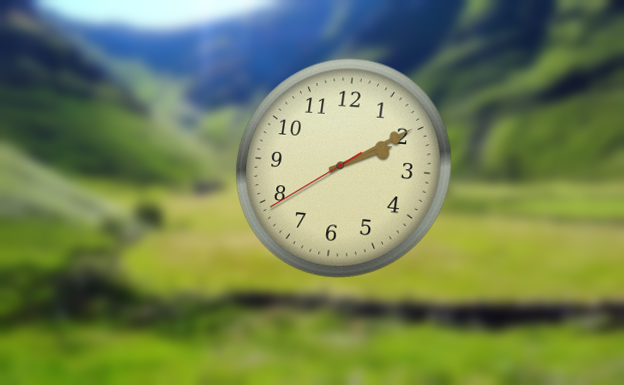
2:09:39
